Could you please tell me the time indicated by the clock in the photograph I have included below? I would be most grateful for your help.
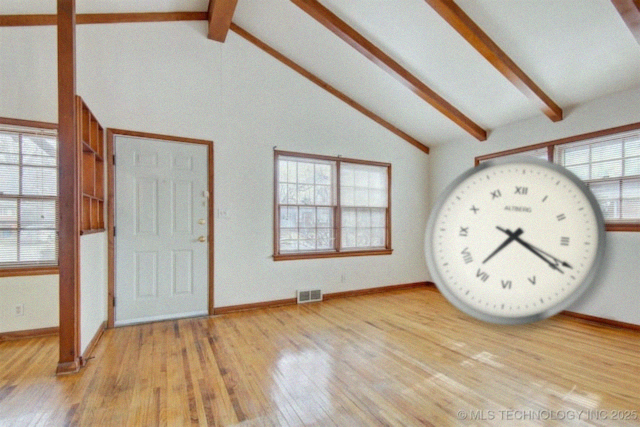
7:20:19
